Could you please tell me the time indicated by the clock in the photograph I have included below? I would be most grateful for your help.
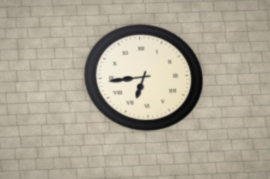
6:44
